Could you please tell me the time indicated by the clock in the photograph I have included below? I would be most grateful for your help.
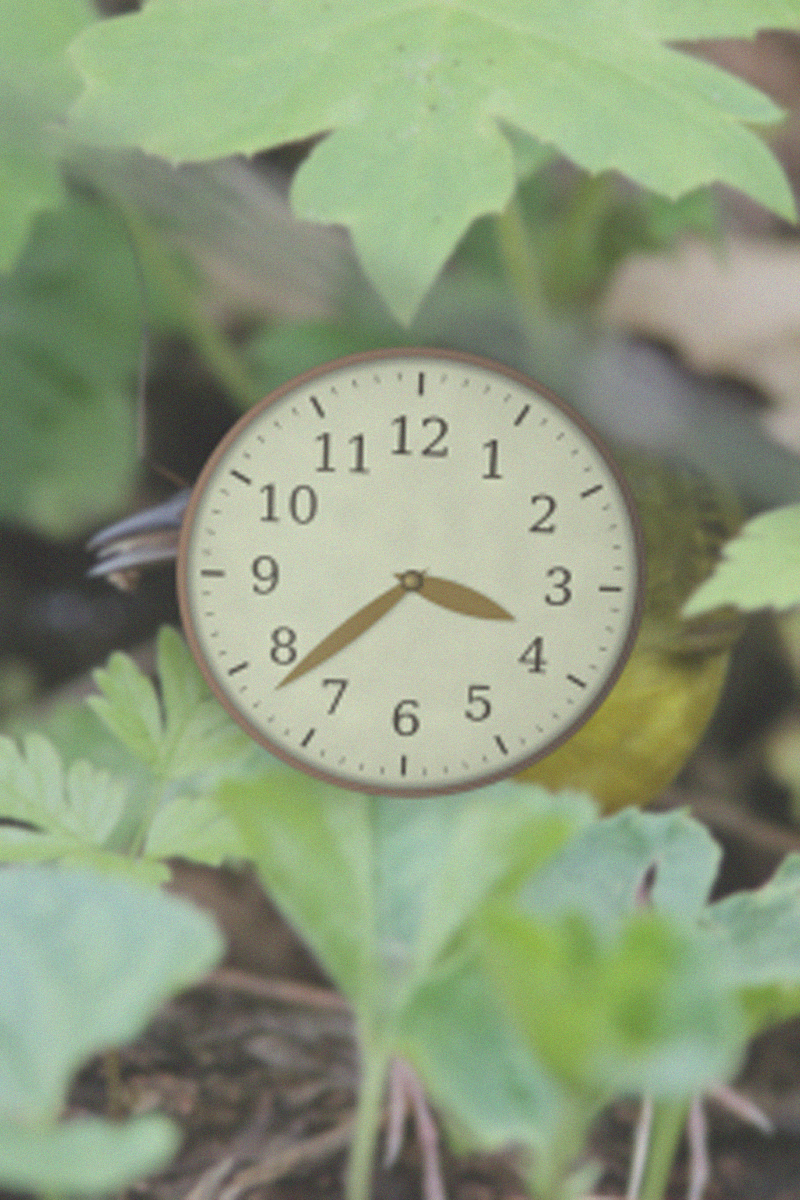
3:38
